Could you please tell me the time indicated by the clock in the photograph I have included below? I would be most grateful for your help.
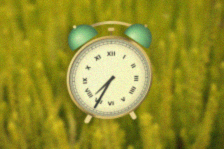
7:35
